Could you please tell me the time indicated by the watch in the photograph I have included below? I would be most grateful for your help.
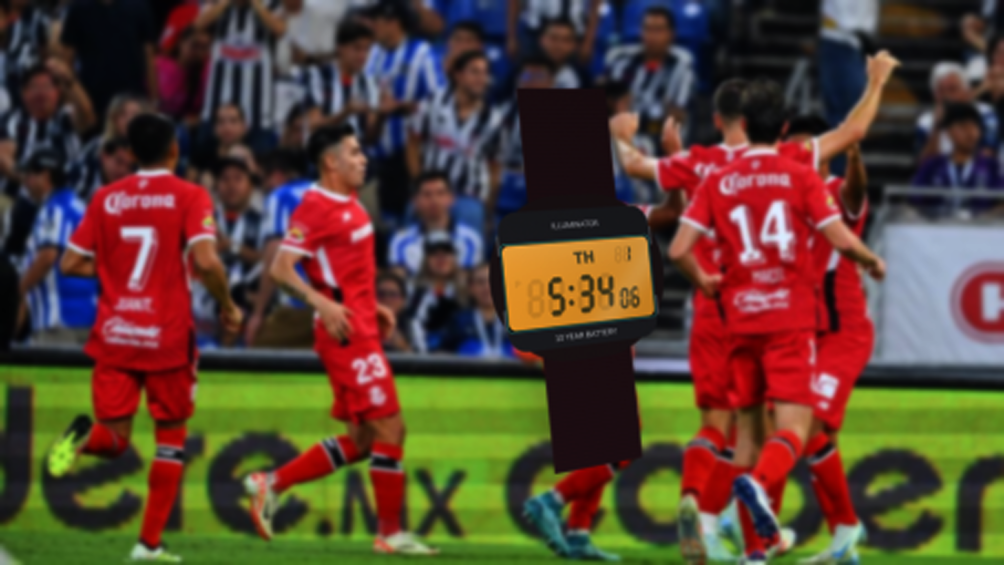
5:34:06
